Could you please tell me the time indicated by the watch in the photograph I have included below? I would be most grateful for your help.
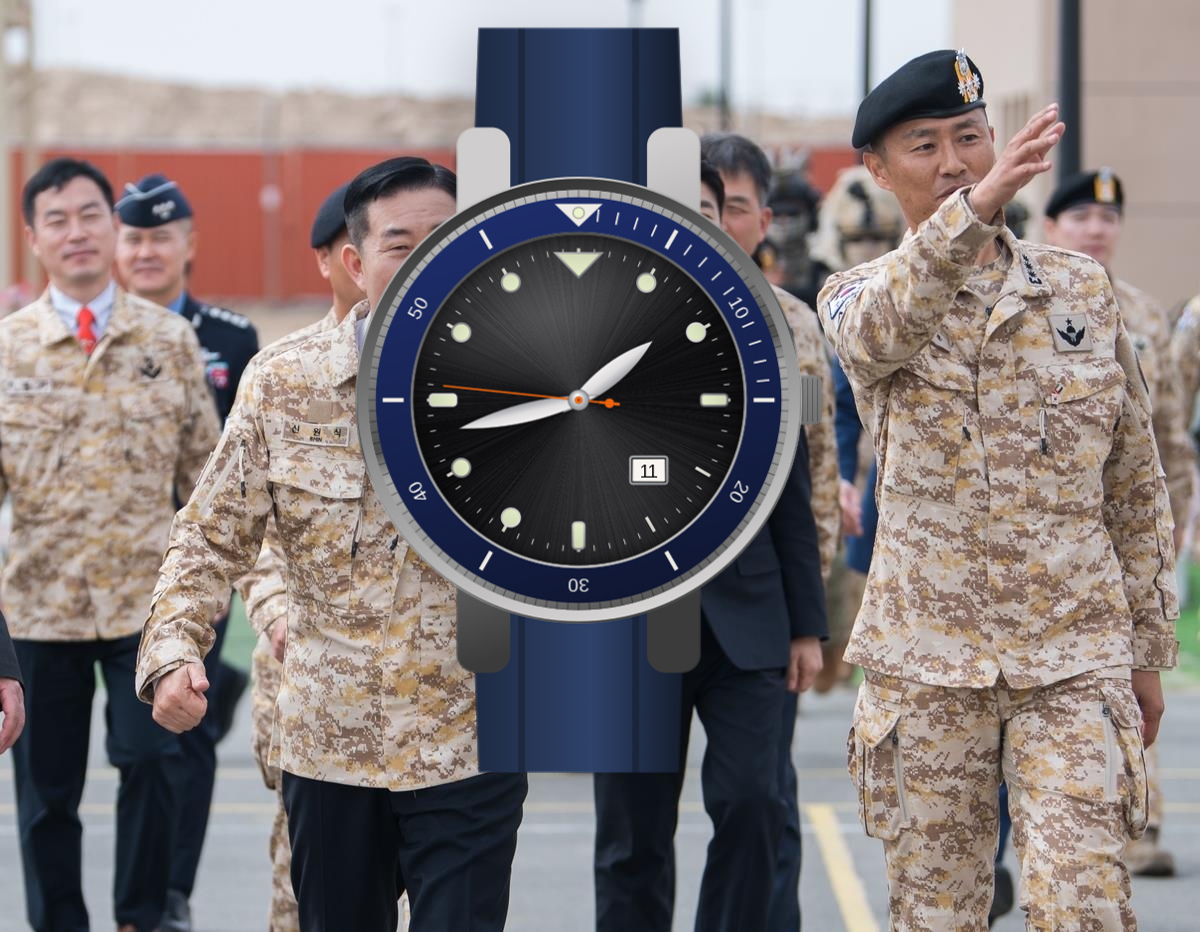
1:42:46
